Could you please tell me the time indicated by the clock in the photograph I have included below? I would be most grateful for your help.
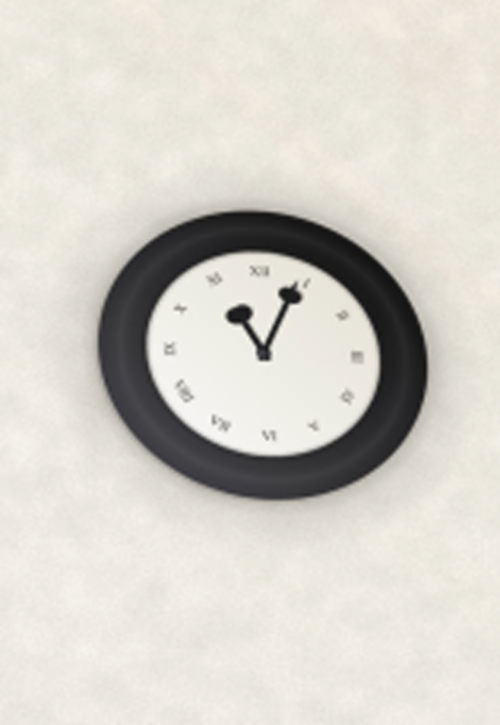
11:04
